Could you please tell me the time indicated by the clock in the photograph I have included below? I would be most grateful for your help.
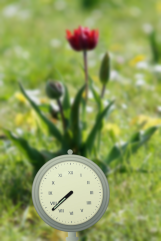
7:38
